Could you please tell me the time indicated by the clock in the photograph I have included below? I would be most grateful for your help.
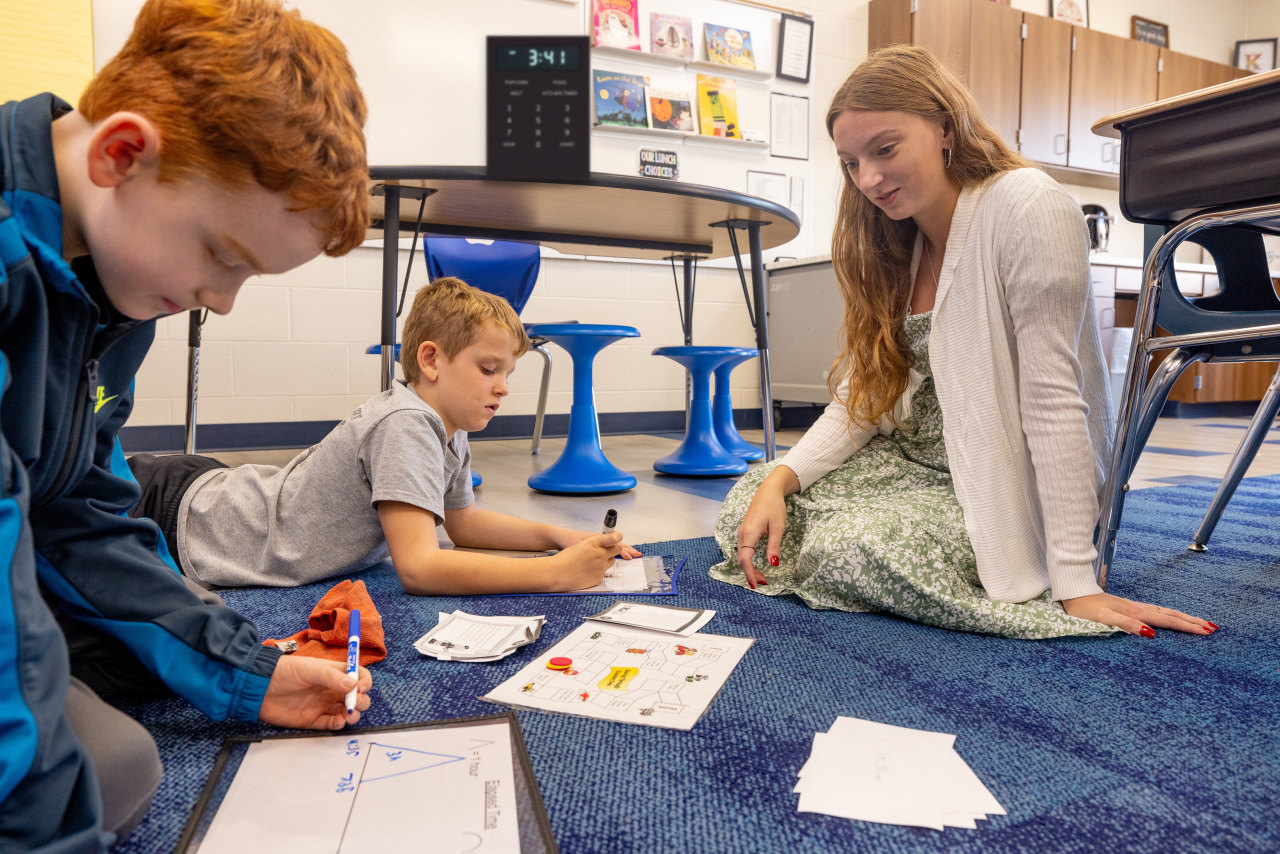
3:41
